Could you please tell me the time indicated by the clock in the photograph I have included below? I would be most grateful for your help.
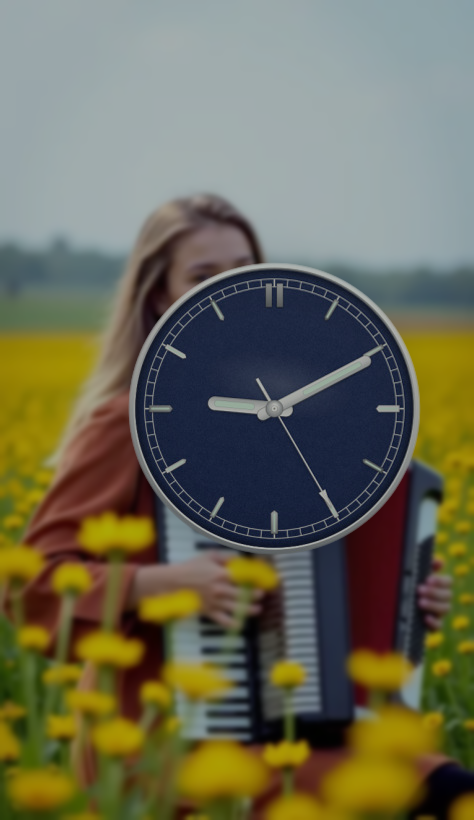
9:10:25
